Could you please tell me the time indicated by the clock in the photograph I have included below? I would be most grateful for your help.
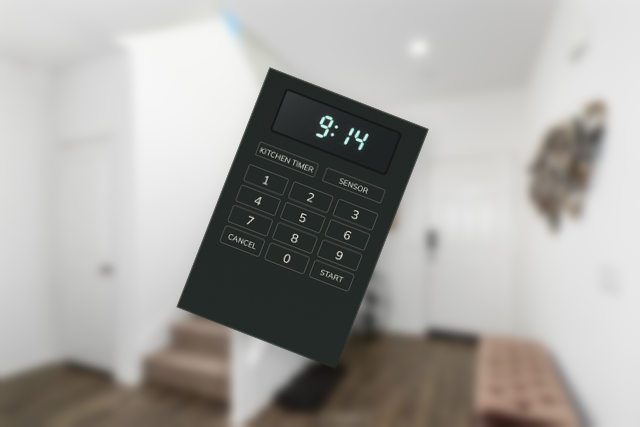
9:14
